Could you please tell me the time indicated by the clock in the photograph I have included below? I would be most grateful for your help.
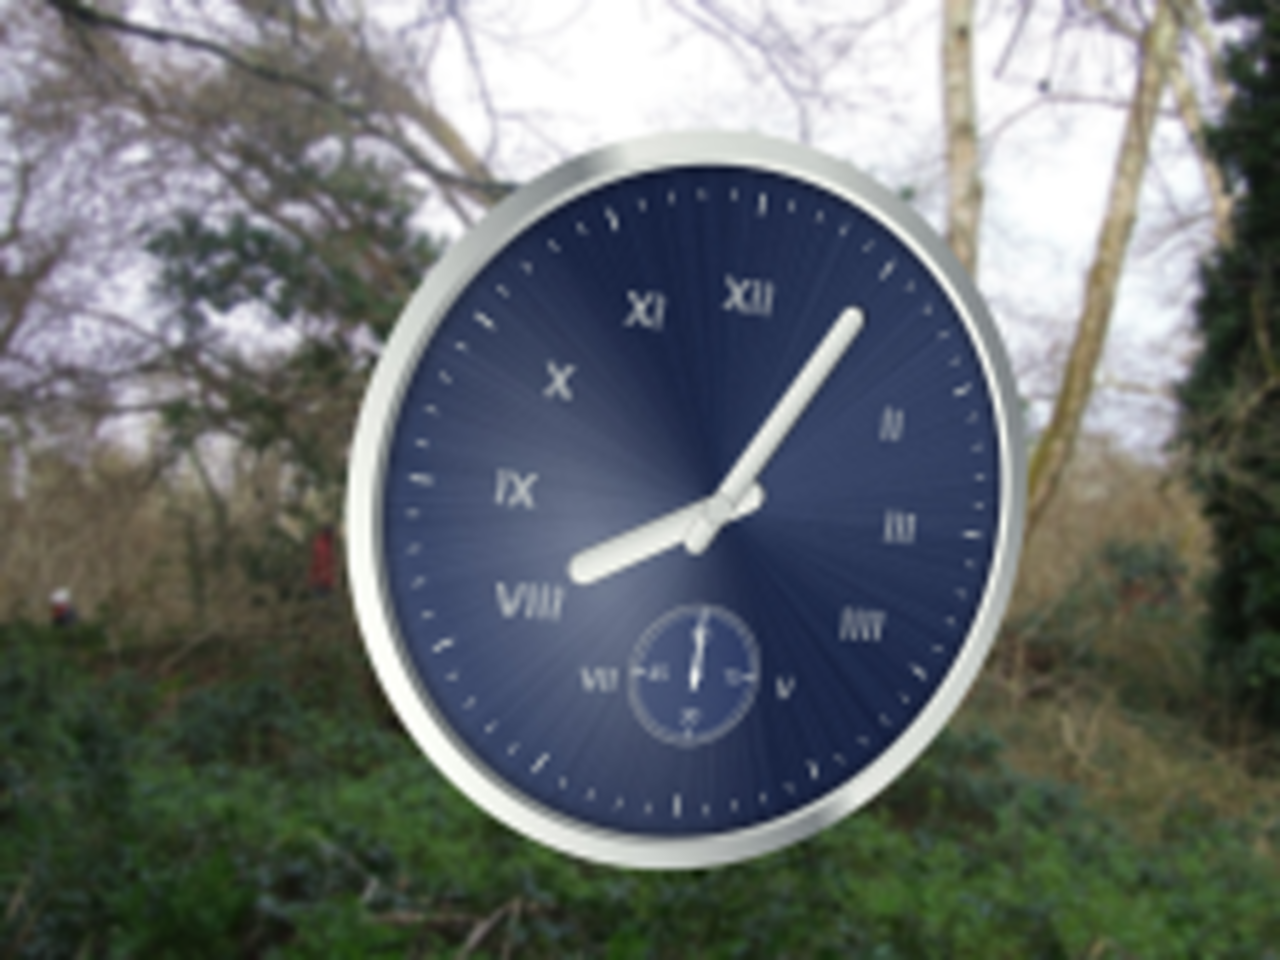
8:05
